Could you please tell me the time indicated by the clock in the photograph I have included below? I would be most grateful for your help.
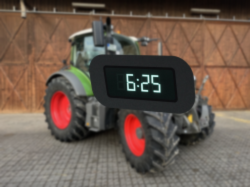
6:25
